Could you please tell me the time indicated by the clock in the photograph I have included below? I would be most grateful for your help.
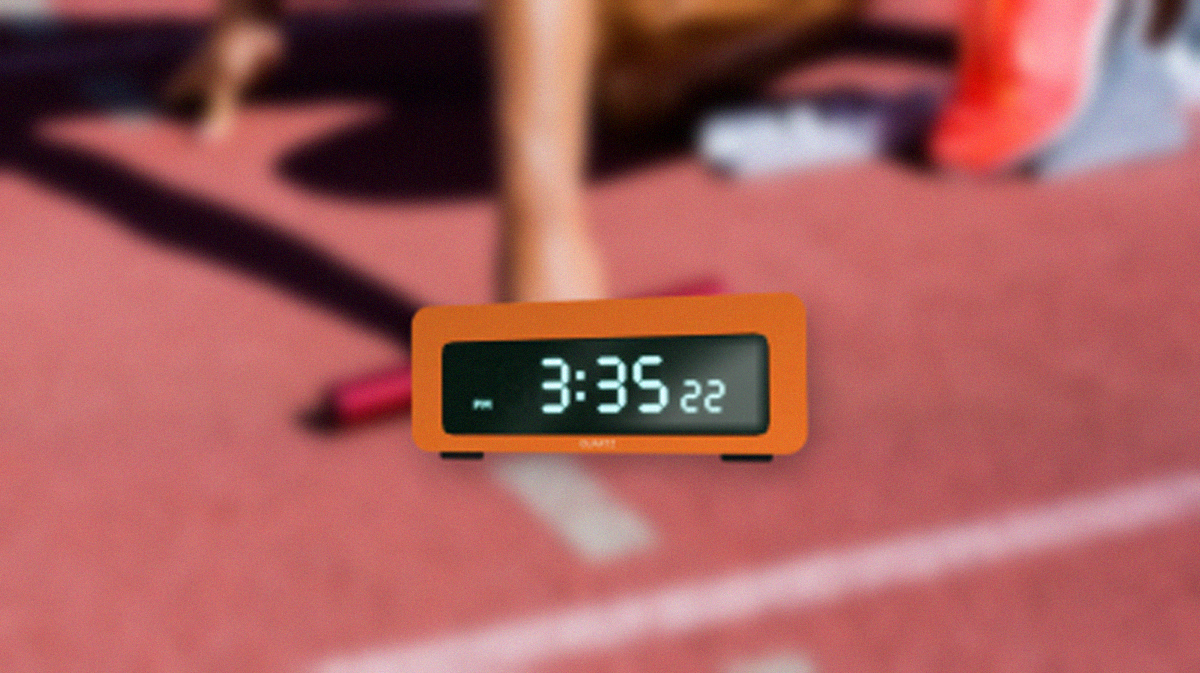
3:35:22
